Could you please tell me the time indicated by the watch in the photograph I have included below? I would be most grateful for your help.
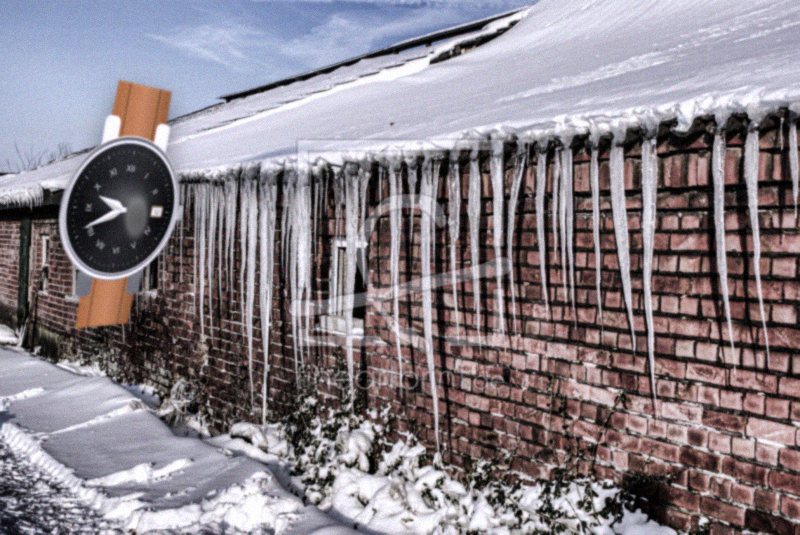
9:41
